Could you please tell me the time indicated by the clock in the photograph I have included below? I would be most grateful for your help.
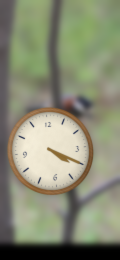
4:20
